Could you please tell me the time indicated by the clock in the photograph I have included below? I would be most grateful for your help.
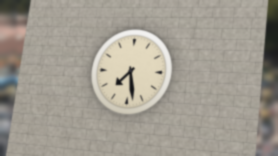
7:28
